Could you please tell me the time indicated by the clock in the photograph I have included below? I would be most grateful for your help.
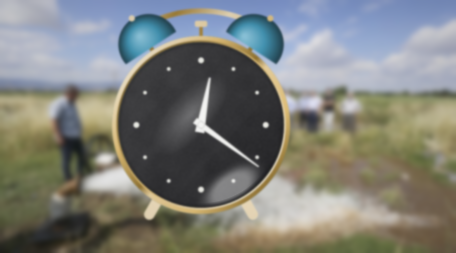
12:21
